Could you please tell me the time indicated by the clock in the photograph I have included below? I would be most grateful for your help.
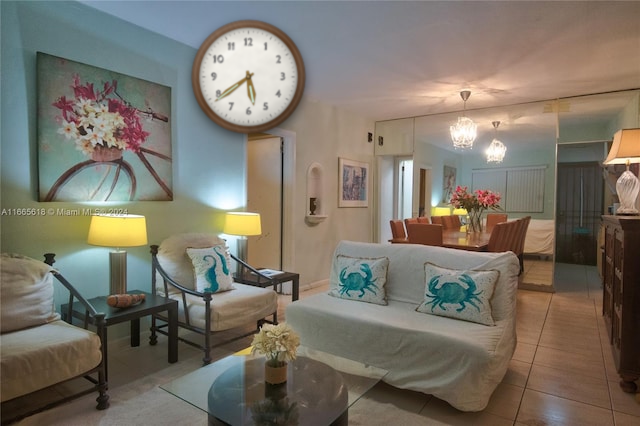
5:39
